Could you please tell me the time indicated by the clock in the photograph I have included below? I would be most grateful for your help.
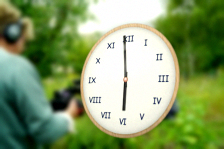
5:59
